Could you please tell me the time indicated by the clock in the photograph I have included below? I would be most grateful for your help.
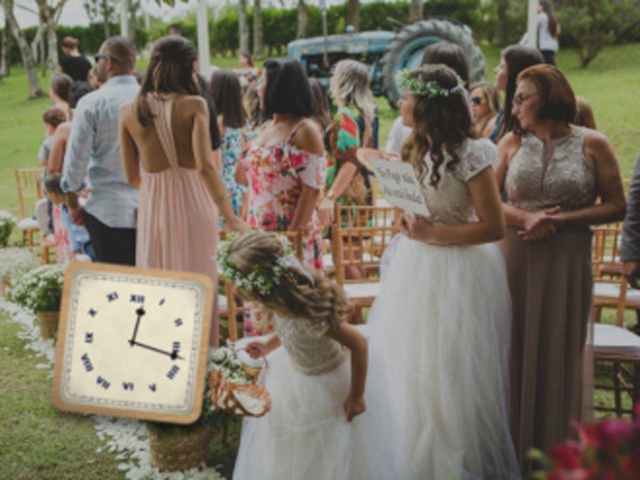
12:17
